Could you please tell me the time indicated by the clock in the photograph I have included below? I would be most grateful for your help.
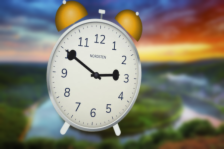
2:50
